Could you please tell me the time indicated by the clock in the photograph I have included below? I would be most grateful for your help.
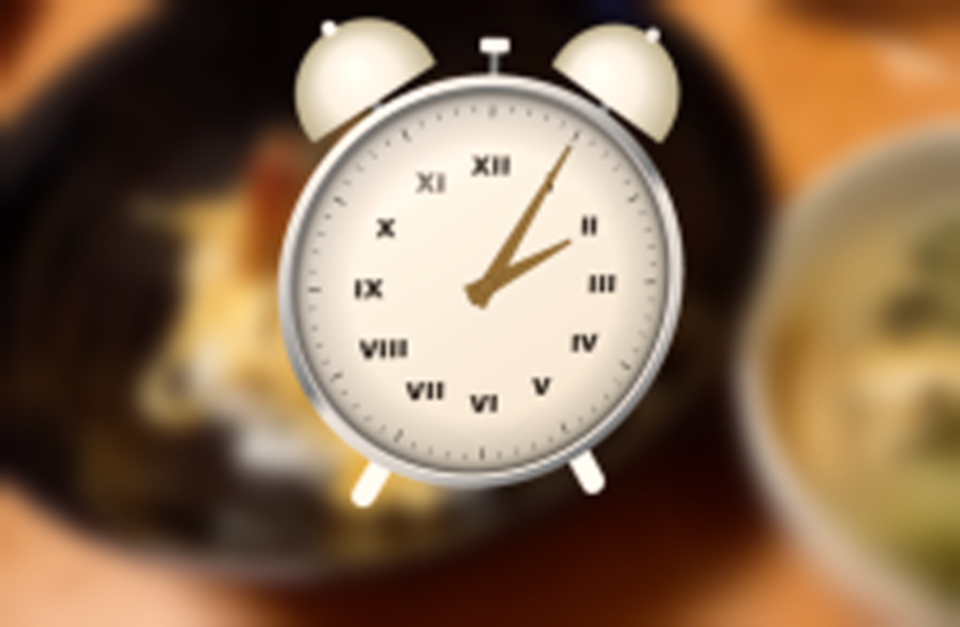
2:05
